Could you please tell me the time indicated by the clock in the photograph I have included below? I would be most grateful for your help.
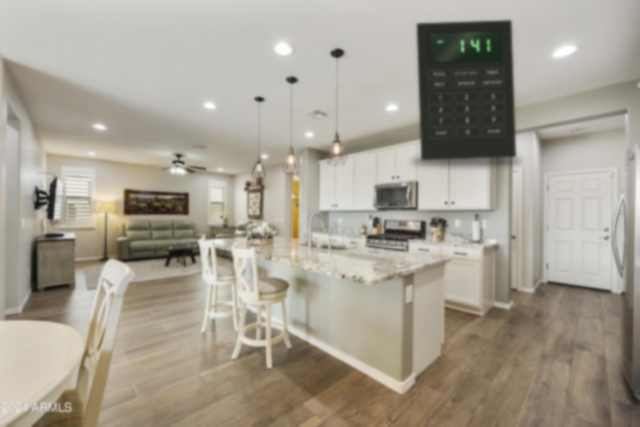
1:41
